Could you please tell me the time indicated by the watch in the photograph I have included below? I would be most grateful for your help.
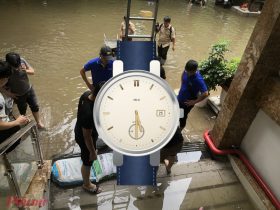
5:30
